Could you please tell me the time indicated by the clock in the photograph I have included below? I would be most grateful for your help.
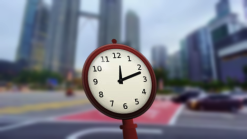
12:12
